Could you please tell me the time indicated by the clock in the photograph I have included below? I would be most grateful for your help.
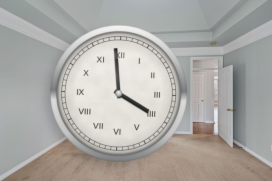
3:59
